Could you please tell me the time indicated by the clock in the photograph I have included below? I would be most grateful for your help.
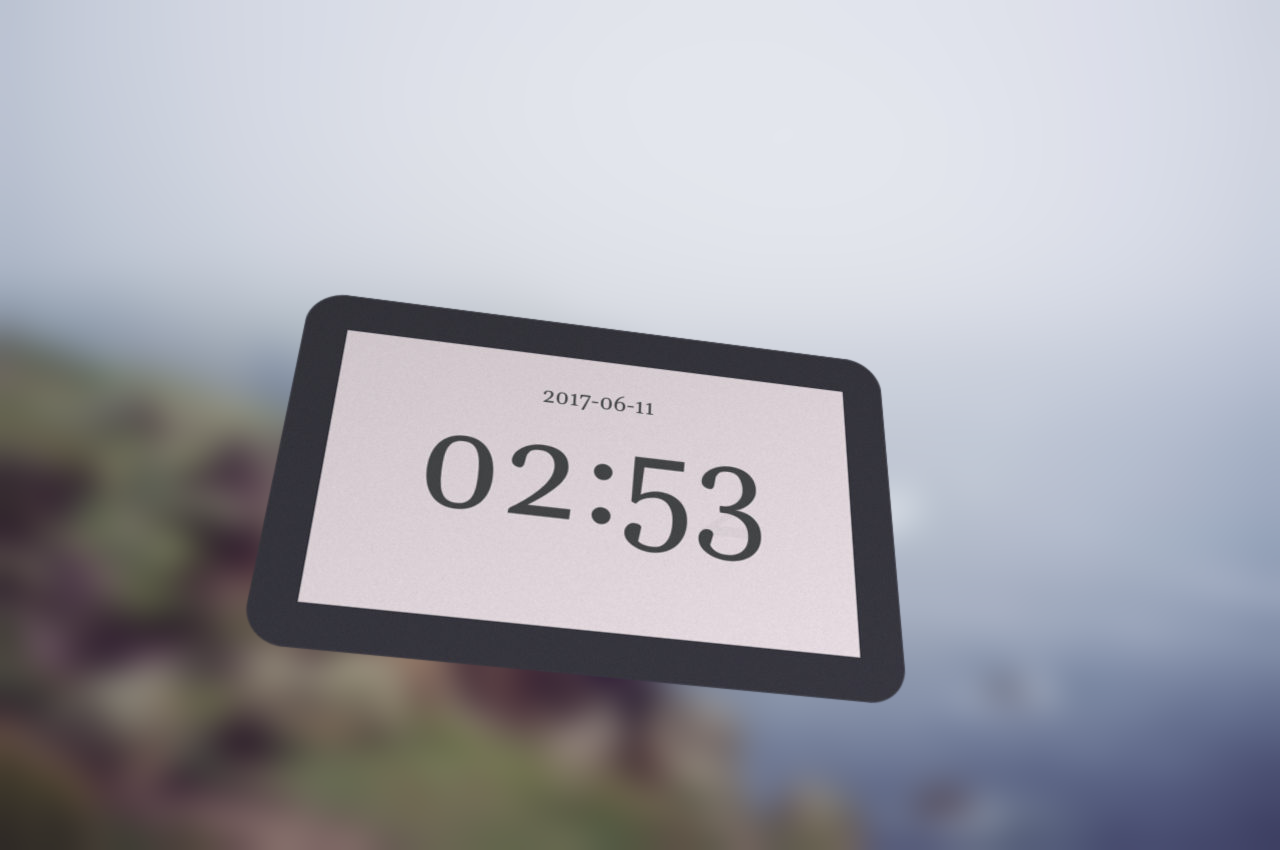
2:53
